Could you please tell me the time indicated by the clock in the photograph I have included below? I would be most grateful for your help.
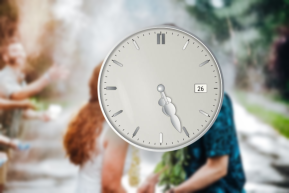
5:26
